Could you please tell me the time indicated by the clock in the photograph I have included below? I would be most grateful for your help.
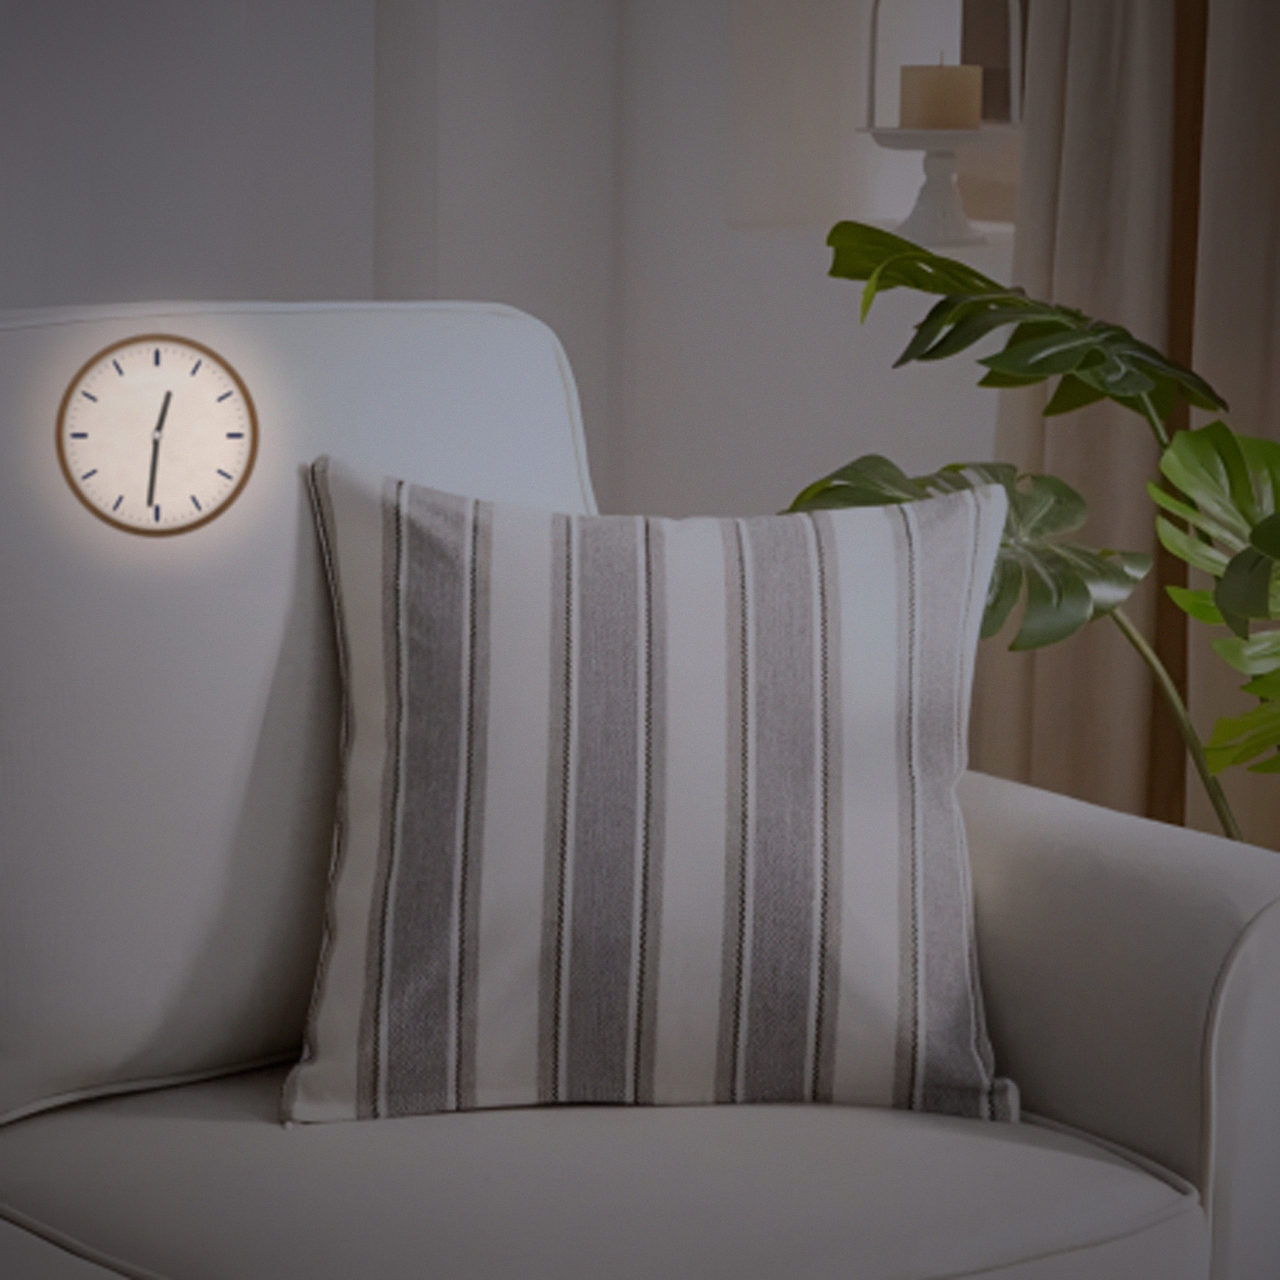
12:31
